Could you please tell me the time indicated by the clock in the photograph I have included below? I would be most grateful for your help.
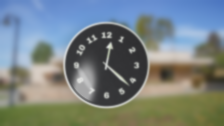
12:22
